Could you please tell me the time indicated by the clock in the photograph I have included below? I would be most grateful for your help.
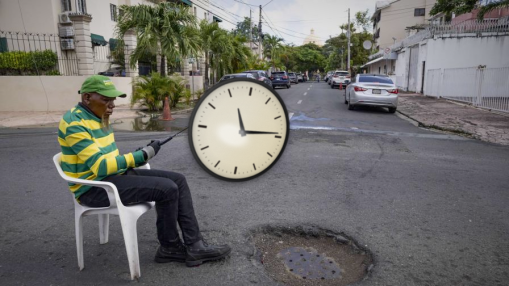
11:14
